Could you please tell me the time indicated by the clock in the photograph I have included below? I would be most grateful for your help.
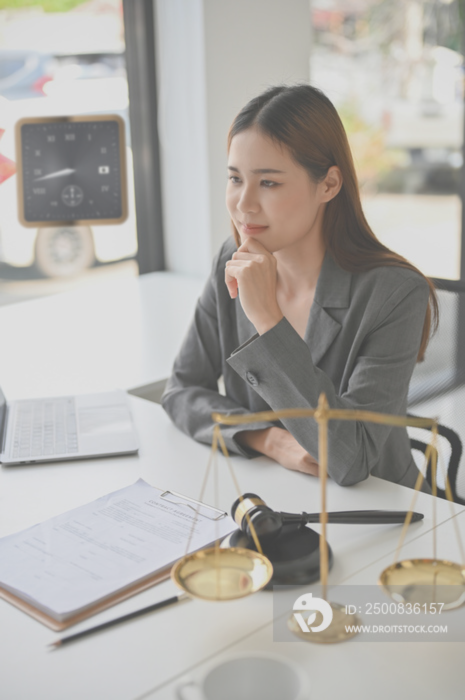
8:43
